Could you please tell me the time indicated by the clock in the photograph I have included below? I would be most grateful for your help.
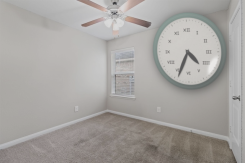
4:34
